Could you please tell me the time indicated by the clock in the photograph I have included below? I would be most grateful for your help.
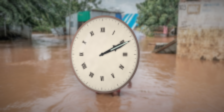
2:11
